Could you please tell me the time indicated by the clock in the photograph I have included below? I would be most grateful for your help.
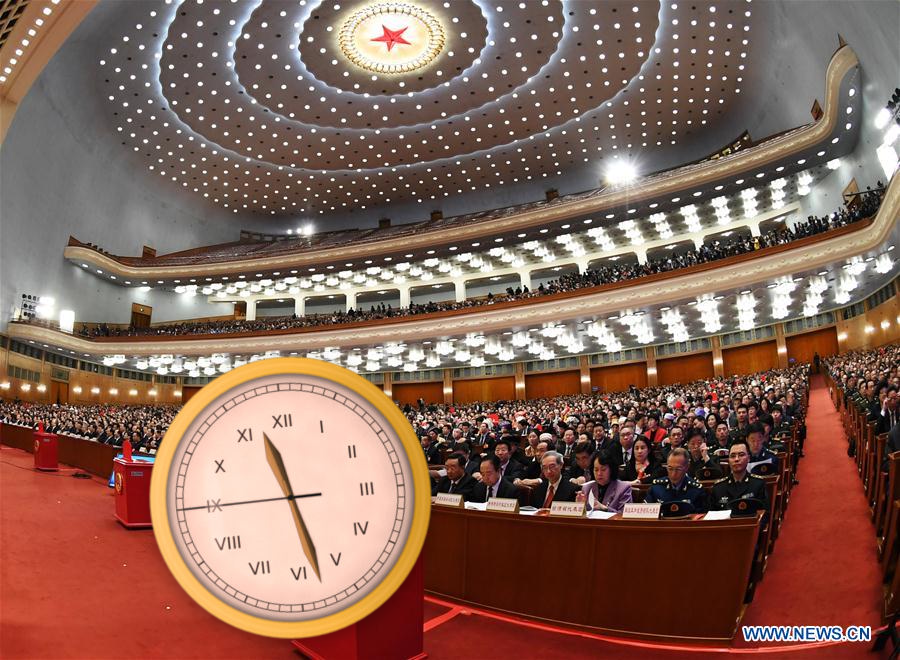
11:27:45
